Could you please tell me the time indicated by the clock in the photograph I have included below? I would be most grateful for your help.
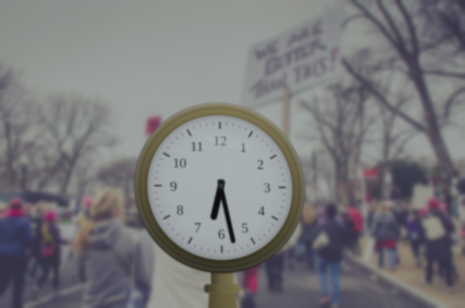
6:28
